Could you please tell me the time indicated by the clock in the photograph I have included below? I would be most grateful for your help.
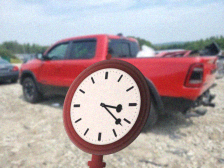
3:22
